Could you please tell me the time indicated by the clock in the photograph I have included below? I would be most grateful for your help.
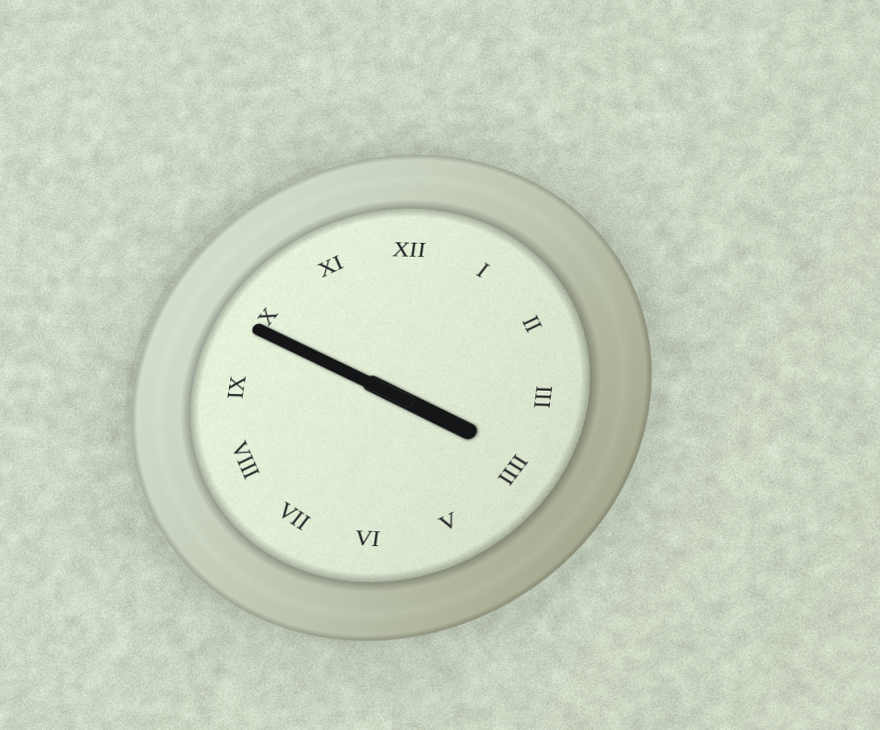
3:49
